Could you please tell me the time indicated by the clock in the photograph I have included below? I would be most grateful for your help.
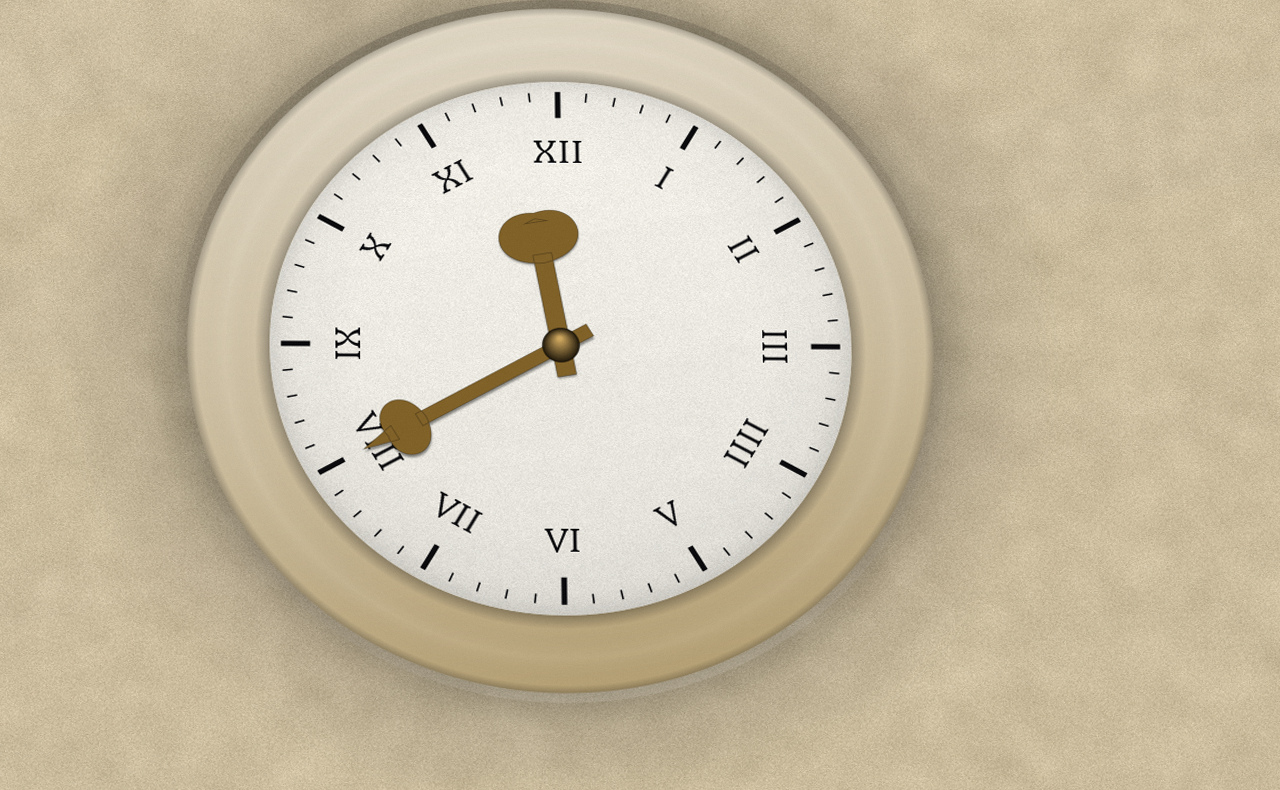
11:40
